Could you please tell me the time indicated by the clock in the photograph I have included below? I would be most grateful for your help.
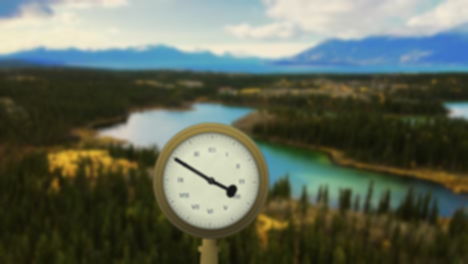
3:50
